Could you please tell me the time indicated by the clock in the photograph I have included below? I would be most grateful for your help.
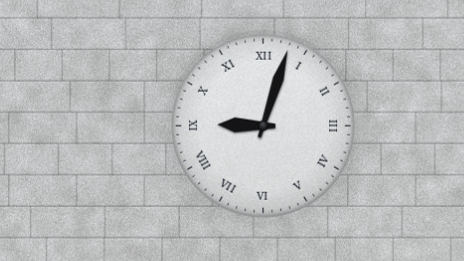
9:03
